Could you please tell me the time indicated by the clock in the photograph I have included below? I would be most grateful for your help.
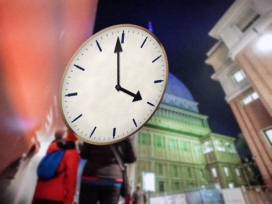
3:59
